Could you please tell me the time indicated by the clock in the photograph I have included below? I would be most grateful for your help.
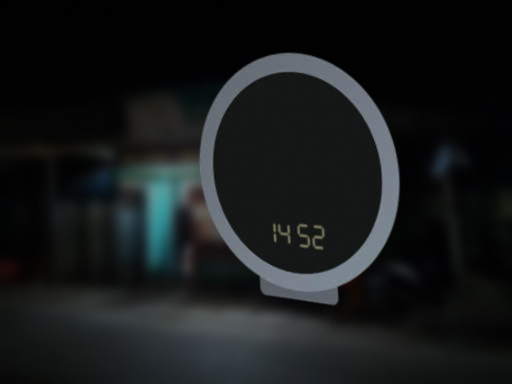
14:52
